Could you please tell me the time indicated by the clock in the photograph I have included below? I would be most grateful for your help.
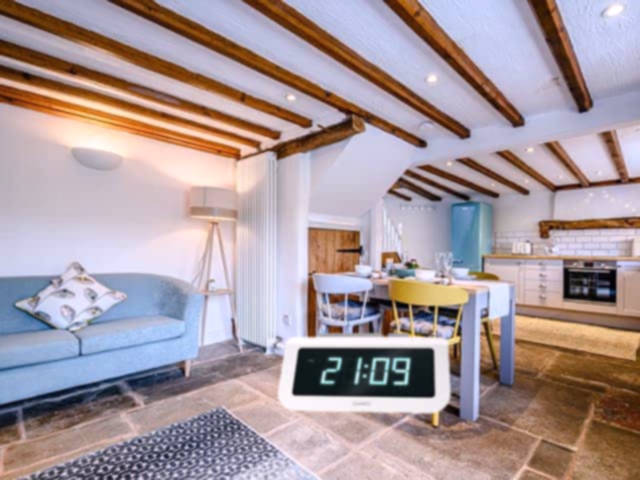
21:09
